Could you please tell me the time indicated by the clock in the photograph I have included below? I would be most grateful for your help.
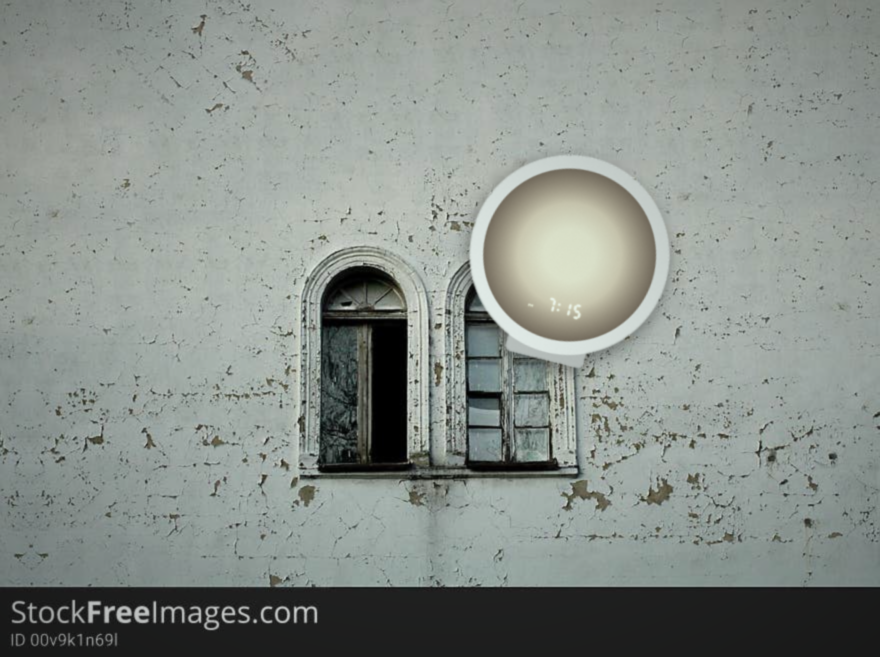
7:15
